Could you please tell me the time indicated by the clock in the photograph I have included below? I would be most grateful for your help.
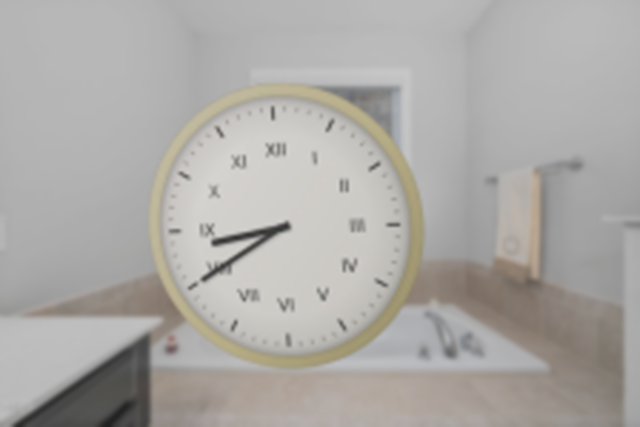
8:40
